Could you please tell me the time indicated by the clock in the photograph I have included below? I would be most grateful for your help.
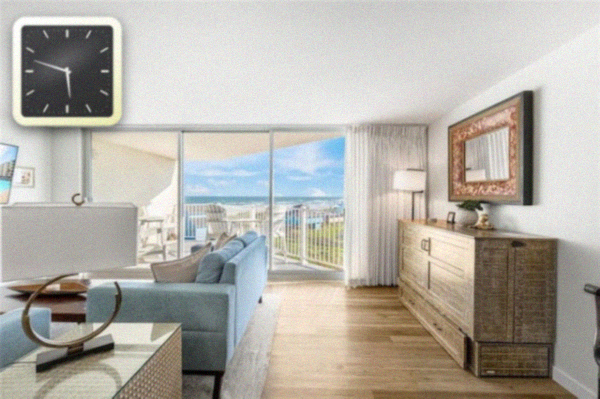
5:48
